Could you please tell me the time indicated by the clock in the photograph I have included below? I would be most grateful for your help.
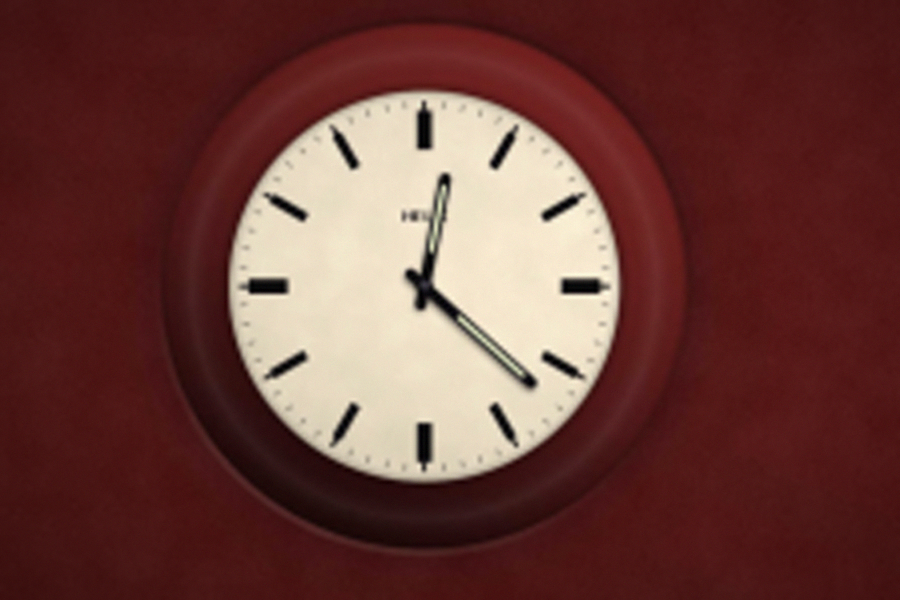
12:22
